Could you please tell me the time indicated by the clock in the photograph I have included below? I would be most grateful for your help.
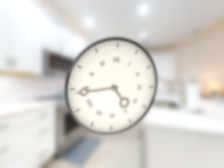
4:44
